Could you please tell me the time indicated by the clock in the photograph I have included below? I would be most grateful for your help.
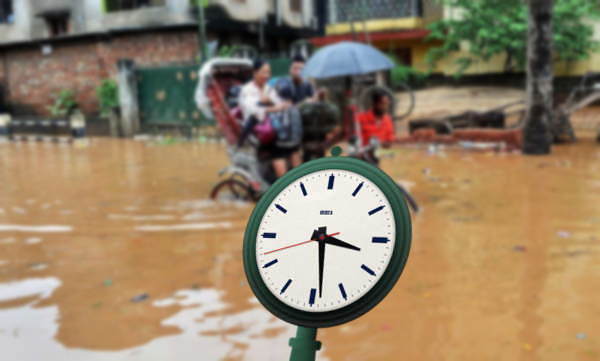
3:28:42
